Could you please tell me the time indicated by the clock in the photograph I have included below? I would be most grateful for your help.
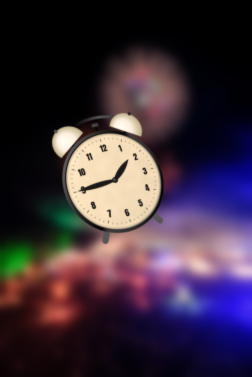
1:45
